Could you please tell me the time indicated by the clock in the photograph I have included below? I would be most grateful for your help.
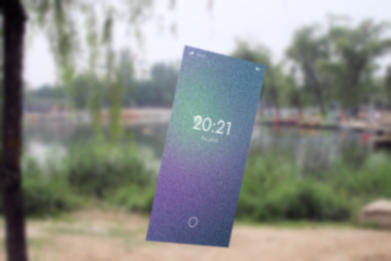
20:21
